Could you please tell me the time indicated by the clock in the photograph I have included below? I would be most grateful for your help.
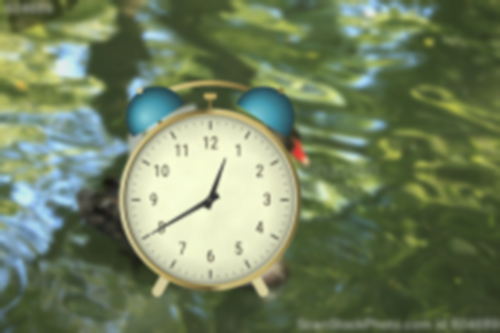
12:40
